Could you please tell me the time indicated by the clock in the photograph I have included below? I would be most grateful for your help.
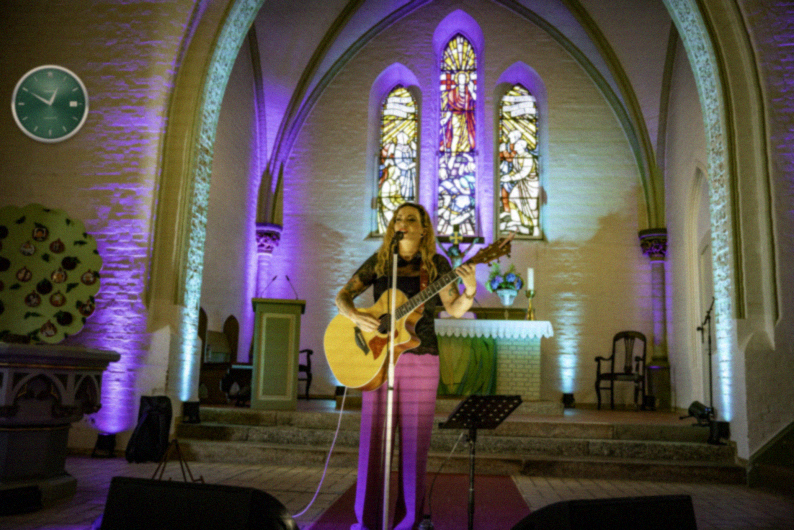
12:50
